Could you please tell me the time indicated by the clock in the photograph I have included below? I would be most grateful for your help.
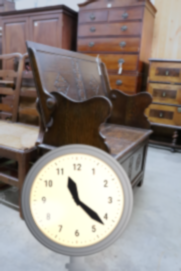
11:22
